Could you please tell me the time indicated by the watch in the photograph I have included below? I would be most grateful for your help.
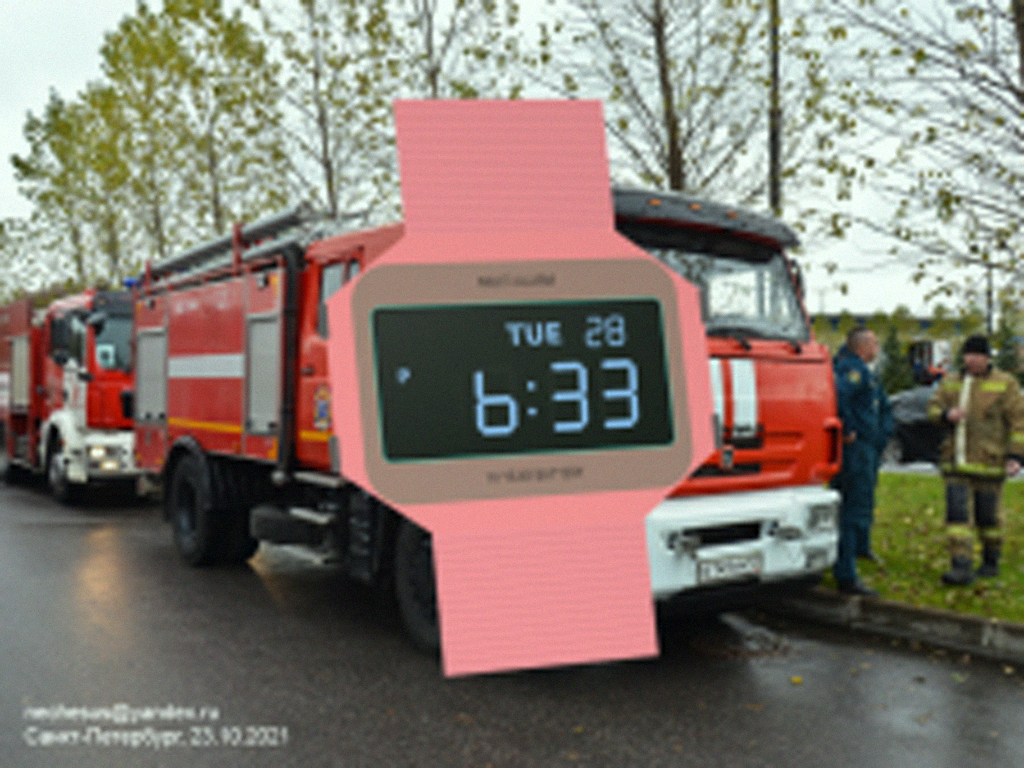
6:33
